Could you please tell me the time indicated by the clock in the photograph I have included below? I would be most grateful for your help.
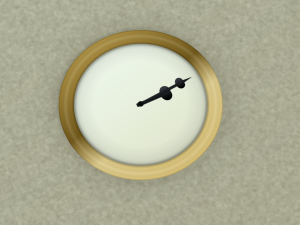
2:10
